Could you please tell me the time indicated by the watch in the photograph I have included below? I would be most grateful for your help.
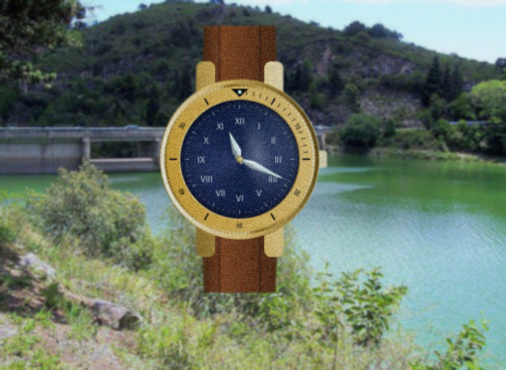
11:19
